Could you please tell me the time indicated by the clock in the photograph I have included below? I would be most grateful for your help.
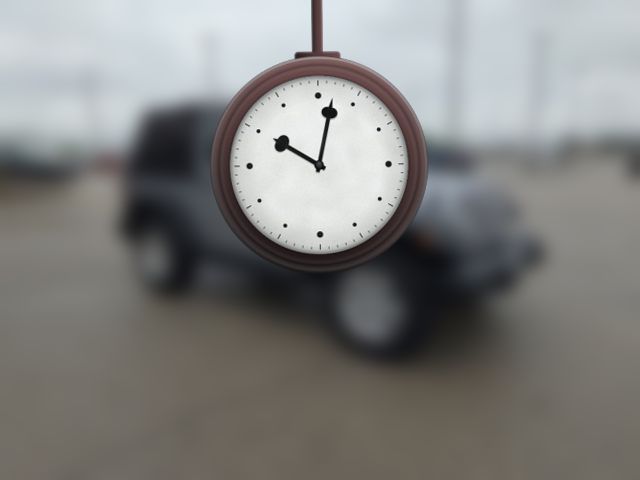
10:02
